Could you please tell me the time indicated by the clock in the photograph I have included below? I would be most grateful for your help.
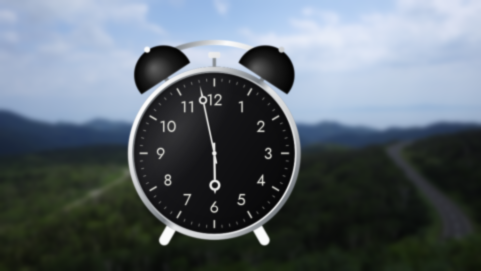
5:58
